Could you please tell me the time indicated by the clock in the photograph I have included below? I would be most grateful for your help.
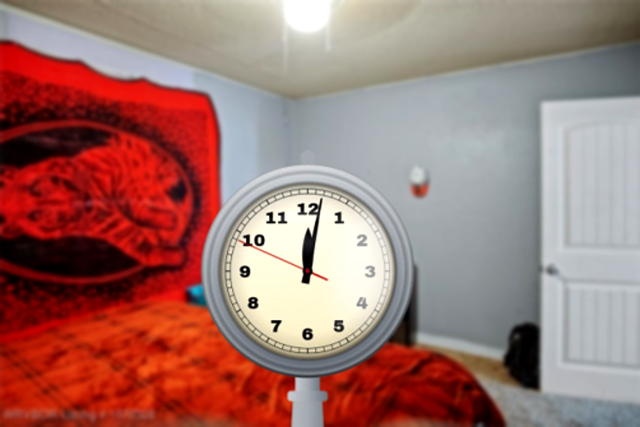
12:01:49
